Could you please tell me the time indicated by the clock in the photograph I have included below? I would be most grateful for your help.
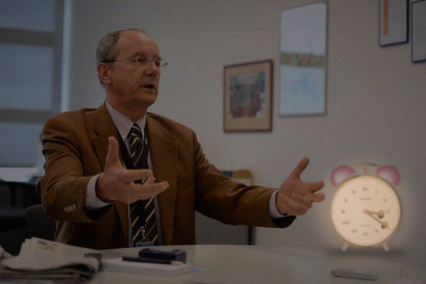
3:21
